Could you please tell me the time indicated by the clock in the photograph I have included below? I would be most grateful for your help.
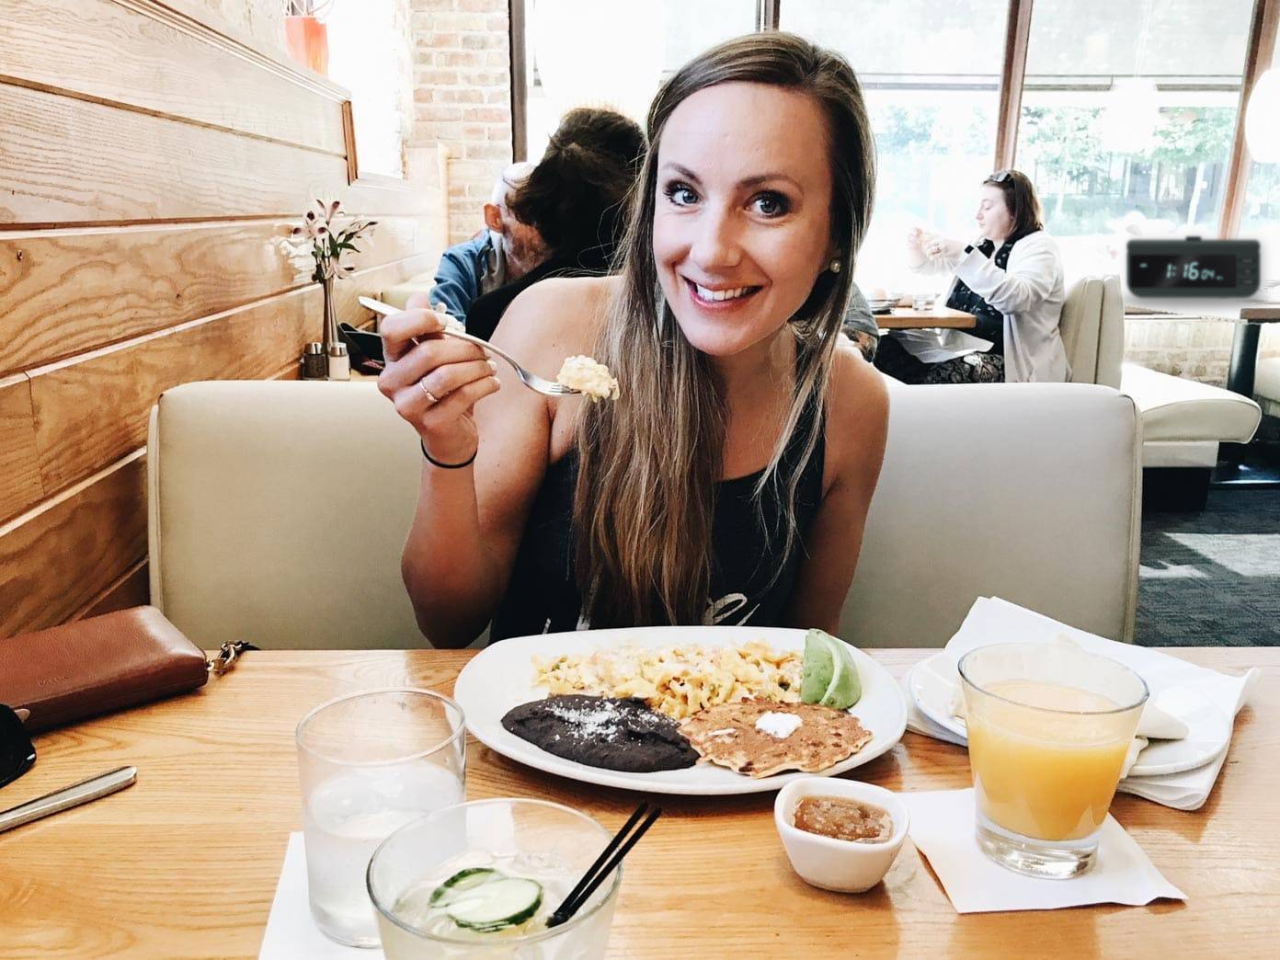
1:16
